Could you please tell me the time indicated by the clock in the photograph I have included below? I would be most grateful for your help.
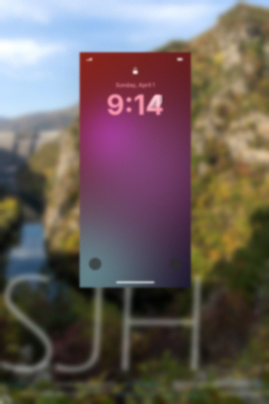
9:14
